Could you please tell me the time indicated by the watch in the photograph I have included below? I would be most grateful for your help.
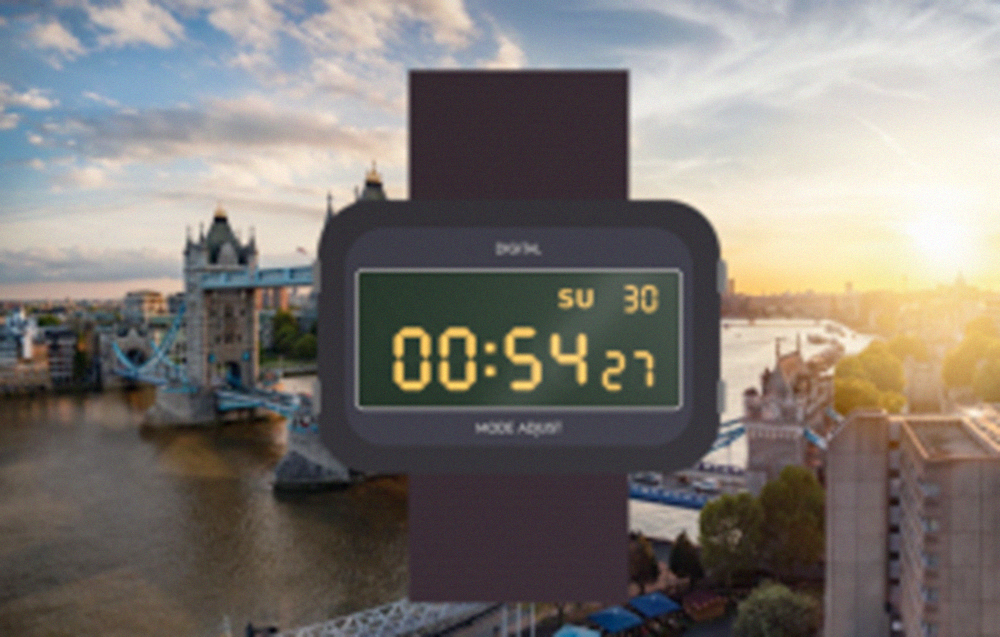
0:54:27
